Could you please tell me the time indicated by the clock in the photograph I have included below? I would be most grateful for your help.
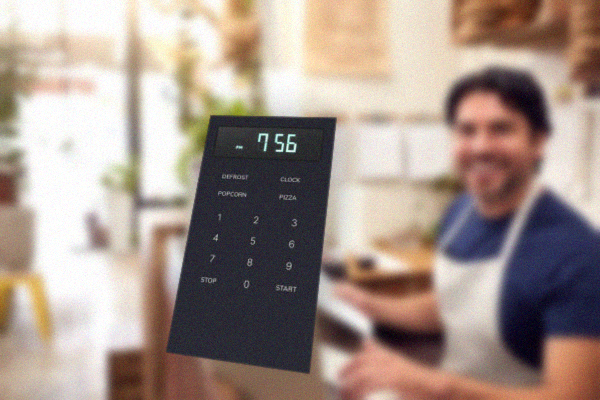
7:56
